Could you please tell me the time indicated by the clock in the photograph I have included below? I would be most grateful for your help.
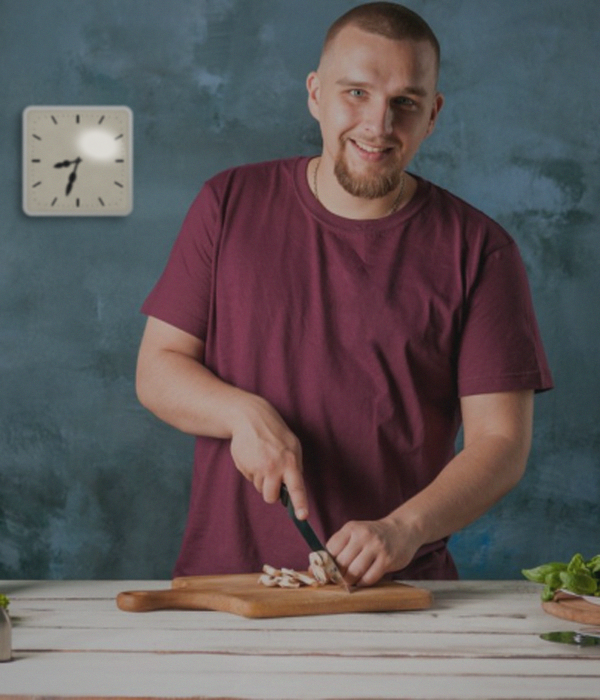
8:33
